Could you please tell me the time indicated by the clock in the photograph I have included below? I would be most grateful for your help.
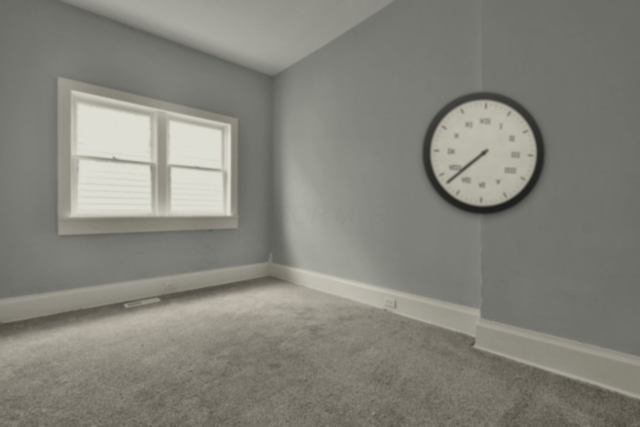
7:38
